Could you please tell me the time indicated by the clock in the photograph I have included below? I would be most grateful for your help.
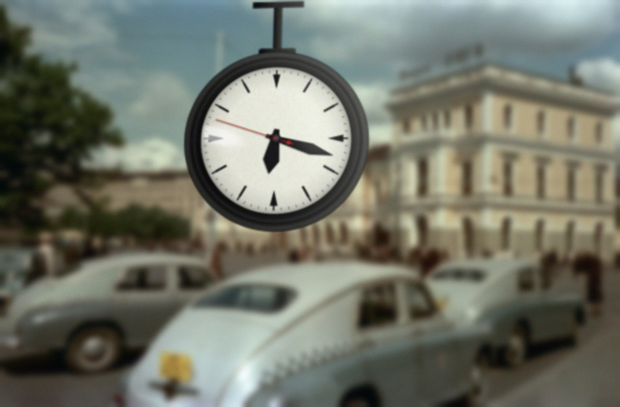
6:17:48
